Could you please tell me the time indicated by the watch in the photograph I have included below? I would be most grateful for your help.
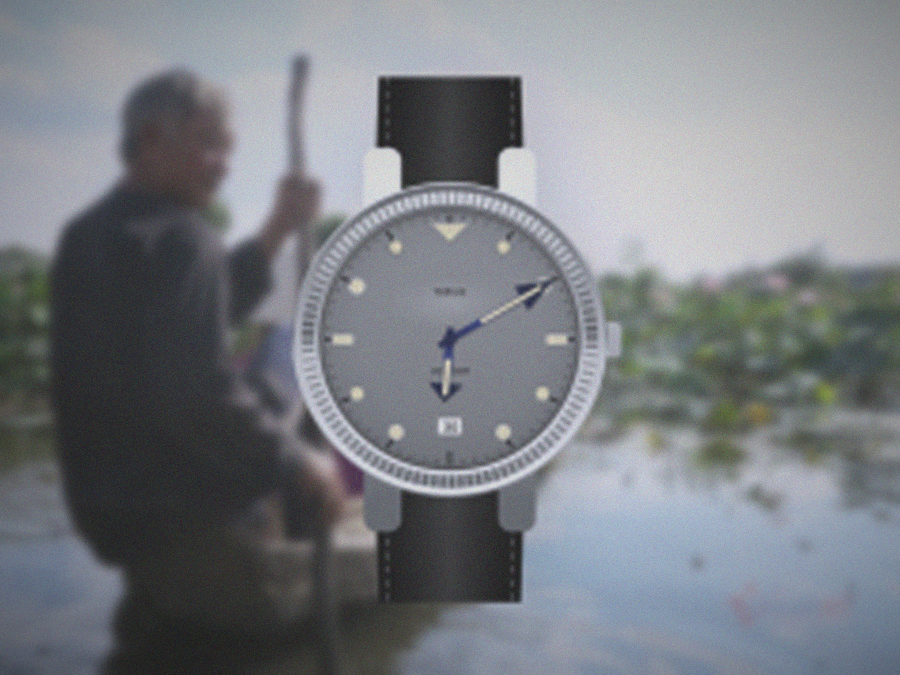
6:10
